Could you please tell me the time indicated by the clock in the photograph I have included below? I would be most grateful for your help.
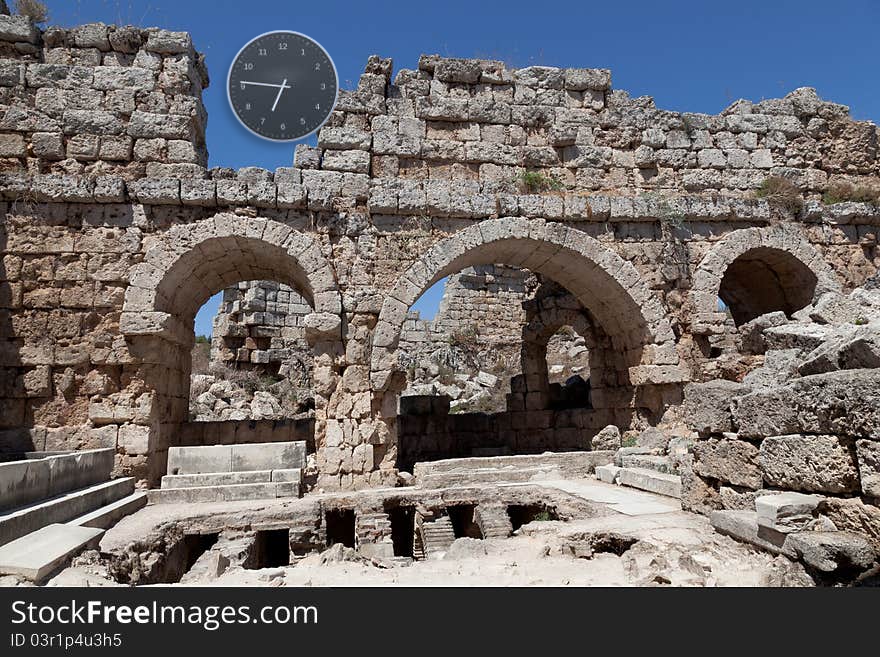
6:46
